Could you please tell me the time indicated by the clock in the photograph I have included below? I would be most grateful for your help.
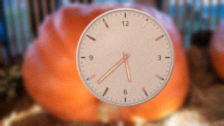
5:38
